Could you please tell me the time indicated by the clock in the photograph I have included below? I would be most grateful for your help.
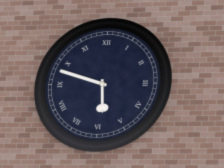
5:48
